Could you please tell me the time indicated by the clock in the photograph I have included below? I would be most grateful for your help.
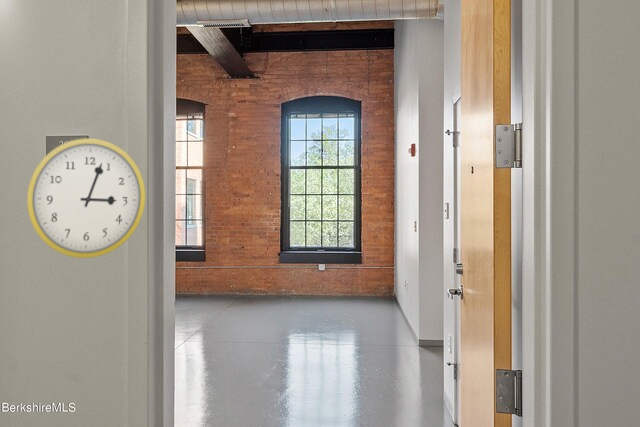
3:03
